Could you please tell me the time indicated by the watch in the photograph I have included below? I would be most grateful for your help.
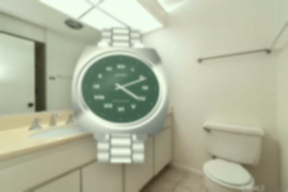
4:11
